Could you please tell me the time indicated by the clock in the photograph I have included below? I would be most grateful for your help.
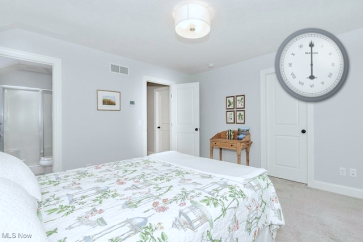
6:00
